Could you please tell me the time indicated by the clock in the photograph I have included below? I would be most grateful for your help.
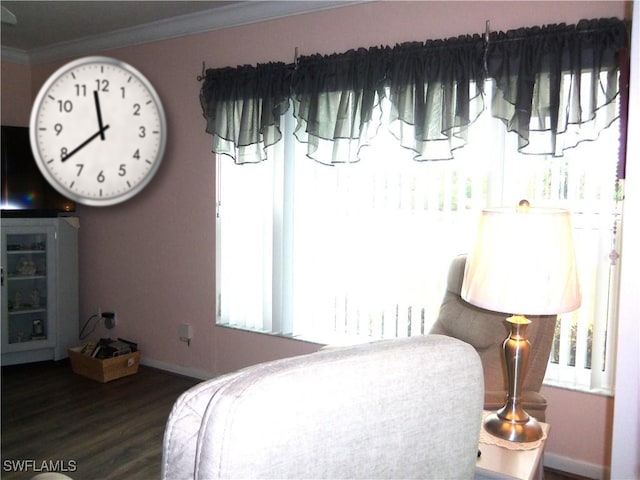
11:39
